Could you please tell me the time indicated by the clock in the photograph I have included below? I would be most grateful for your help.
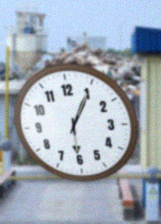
6:05
